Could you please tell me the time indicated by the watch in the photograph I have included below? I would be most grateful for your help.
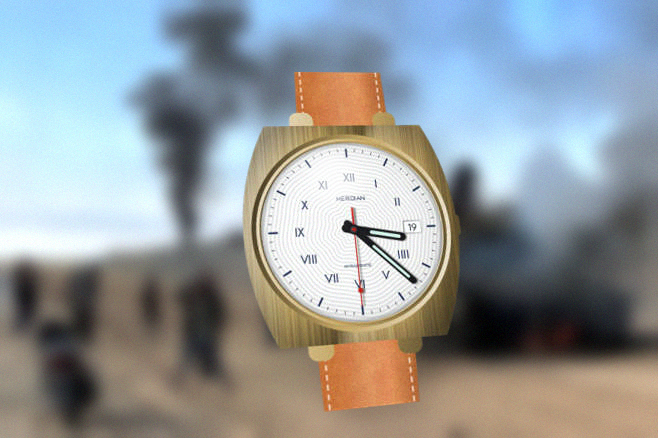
3:22:30
